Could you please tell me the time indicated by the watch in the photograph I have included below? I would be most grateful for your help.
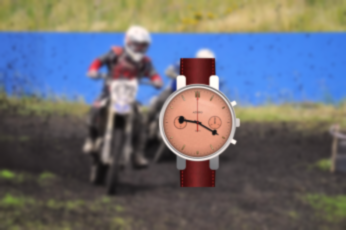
9:20
